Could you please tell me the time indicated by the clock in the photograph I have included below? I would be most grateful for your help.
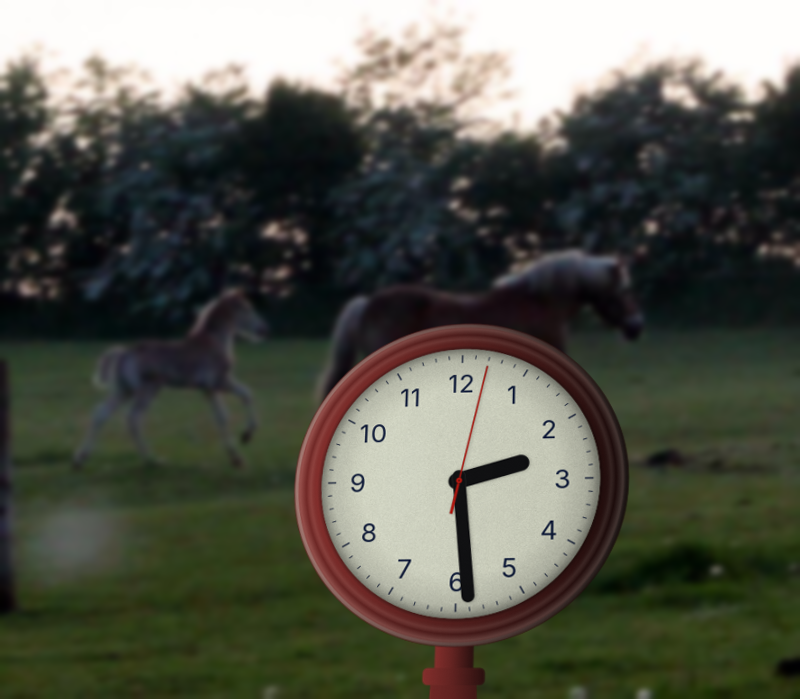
2:29:02
